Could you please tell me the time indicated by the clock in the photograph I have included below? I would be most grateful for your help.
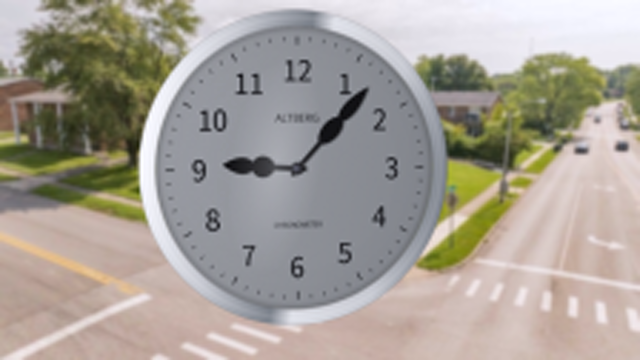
9:07
